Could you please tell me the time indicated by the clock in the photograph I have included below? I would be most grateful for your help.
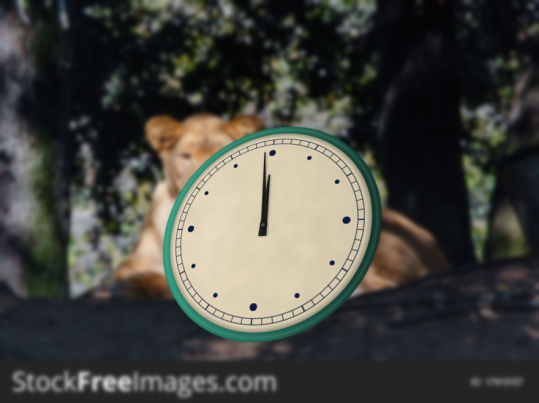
11:59
